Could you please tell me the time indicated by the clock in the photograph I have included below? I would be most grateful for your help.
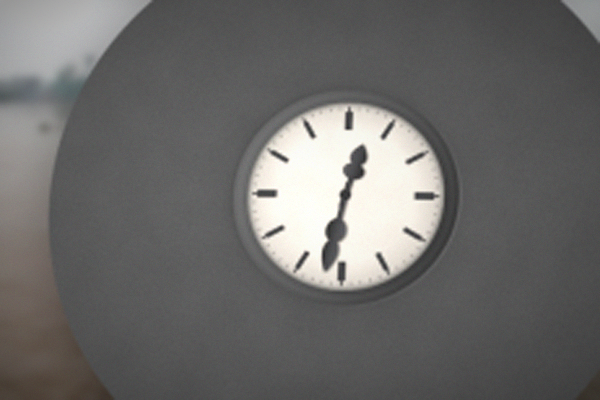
12:32
